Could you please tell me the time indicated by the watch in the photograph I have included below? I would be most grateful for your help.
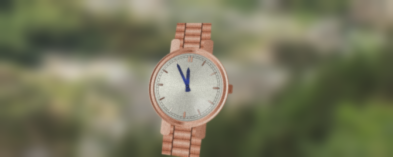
11:55
